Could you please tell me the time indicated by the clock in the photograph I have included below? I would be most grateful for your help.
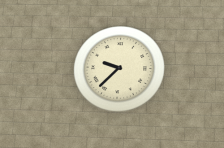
9:37
